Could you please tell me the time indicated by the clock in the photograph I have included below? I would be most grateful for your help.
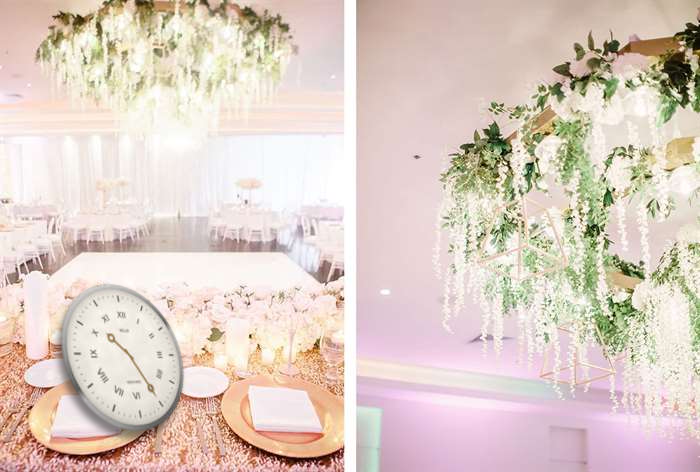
10:25
